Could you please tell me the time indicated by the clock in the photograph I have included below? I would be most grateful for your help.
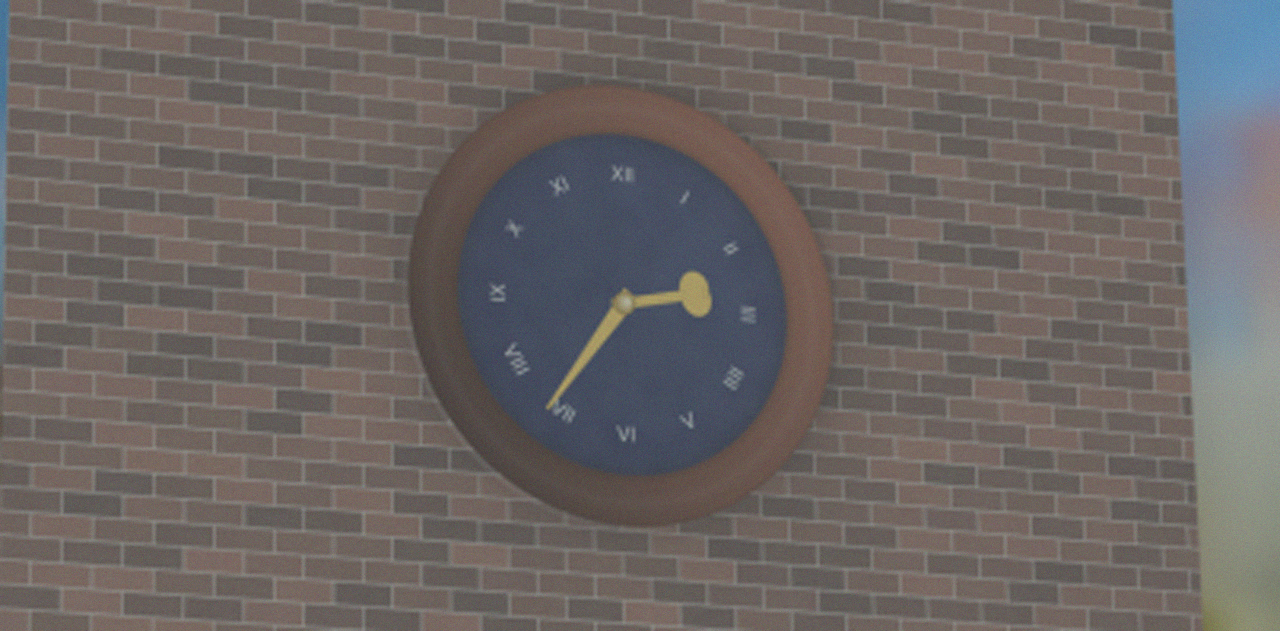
2:36
